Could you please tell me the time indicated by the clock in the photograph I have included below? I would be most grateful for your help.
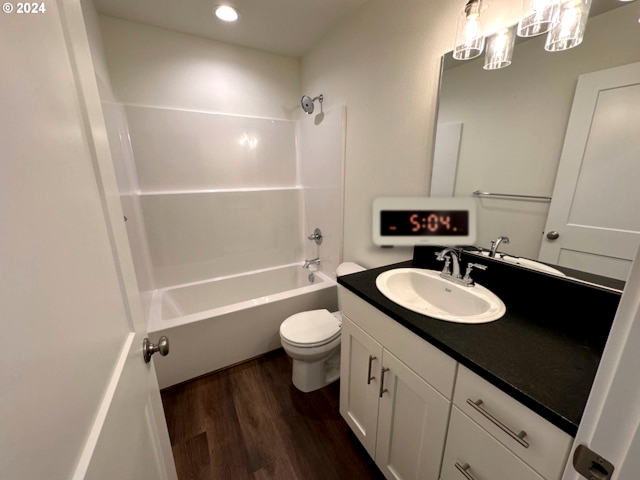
5:04
